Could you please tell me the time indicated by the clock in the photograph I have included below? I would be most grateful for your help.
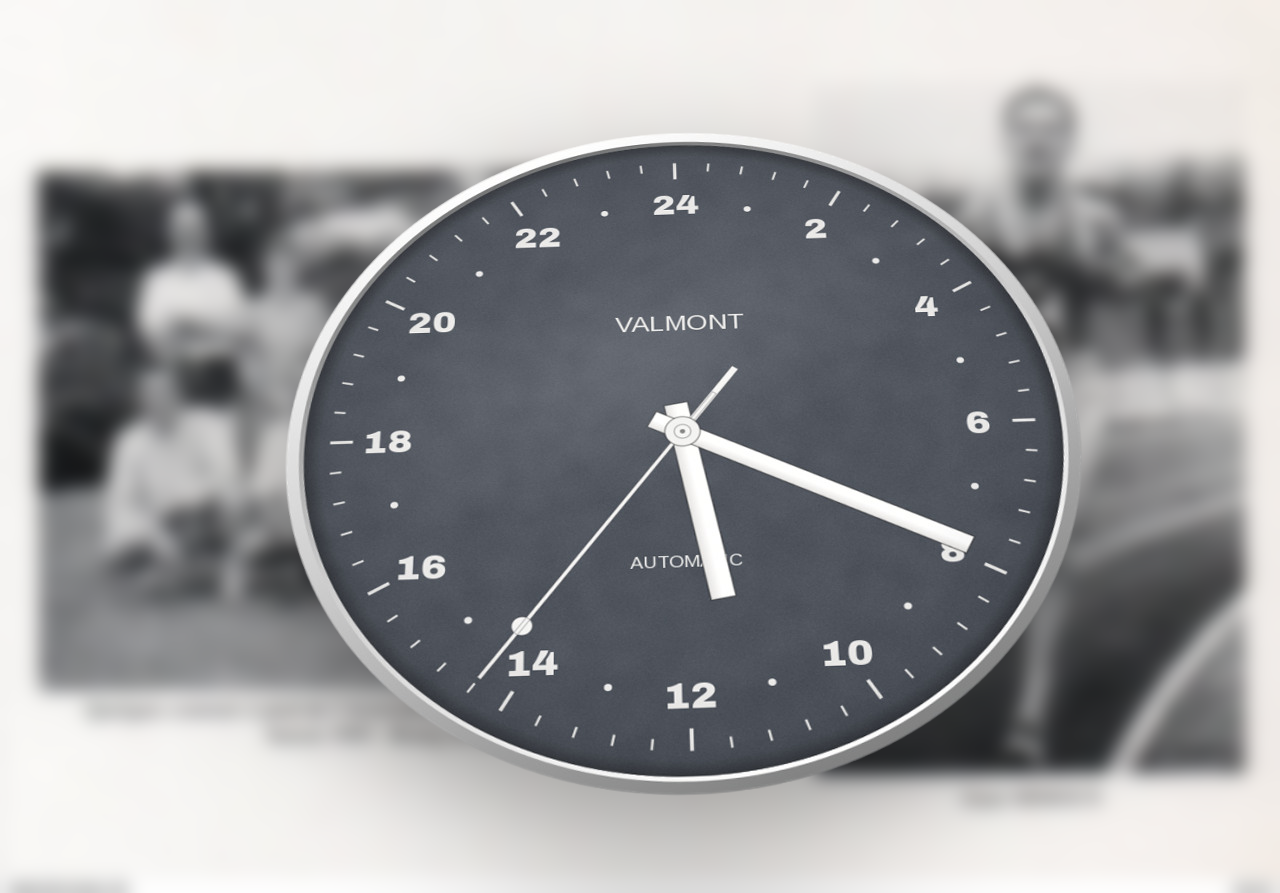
11:19:36
